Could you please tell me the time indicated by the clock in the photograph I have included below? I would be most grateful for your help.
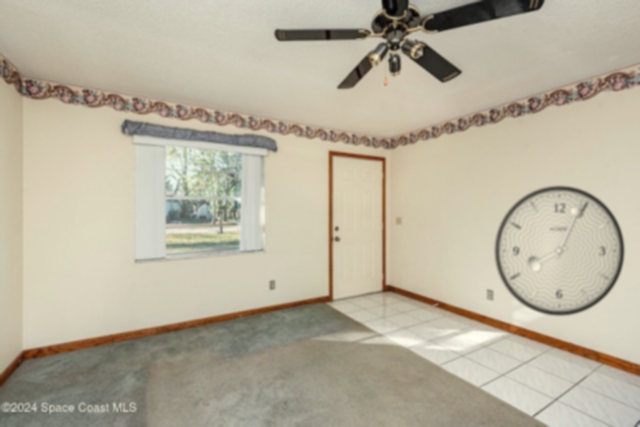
8:04
